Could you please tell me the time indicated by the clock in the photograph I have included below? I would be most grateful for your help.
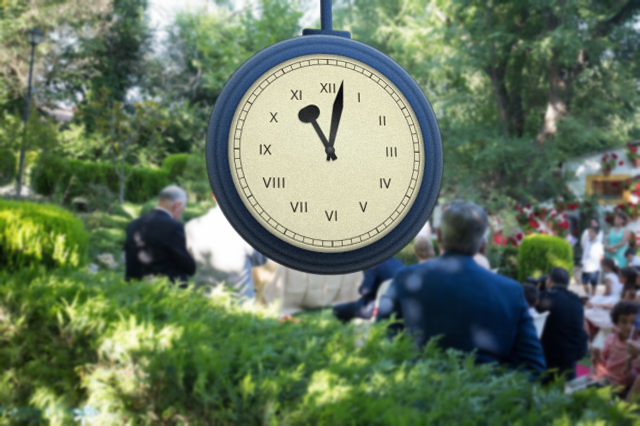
11:02
